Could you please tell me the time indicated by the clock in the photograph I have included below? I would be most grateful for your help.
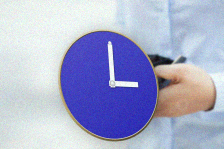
3:00
